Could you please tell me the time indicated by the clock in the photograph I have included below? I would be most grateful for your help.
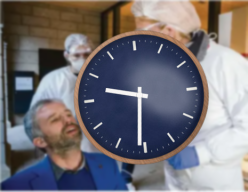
9:31
